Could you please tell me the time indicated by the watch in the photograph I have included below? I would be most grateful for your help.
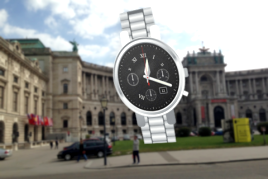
12:19
